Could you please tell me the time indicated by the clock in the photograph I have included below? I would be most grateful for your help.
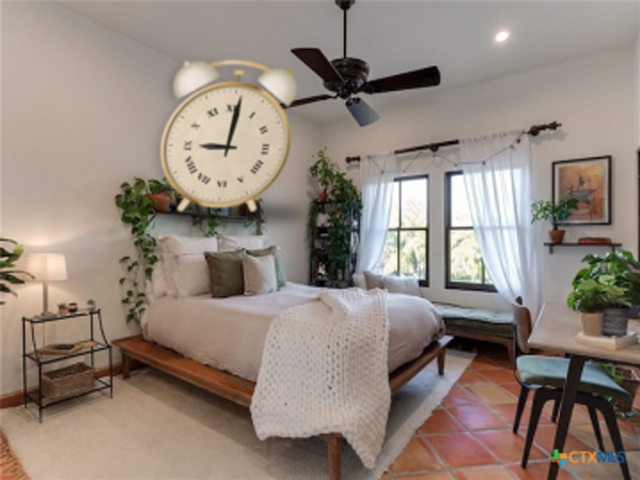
9:01
